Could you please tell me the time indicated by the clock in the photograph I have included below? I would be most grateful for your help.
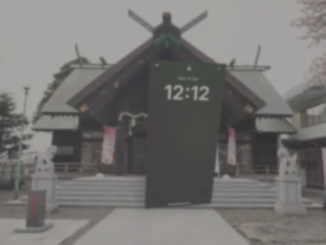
12:12
